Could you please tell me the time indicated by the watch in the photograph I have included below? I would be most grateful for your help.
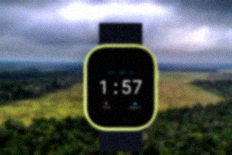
1:57
